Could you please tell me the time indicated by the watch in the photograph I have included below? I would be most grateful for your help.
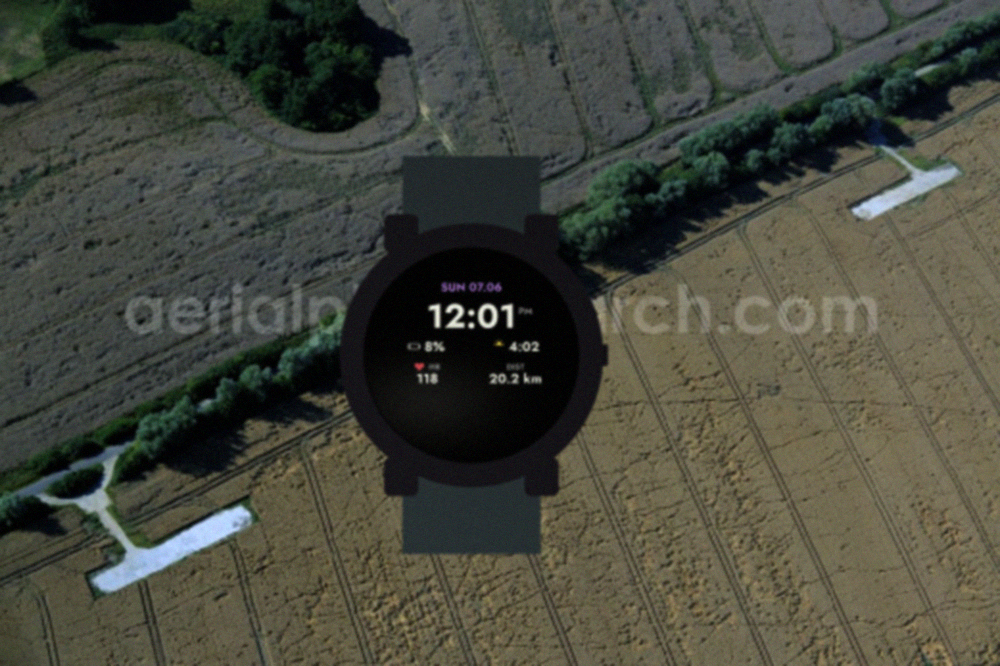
12:01
